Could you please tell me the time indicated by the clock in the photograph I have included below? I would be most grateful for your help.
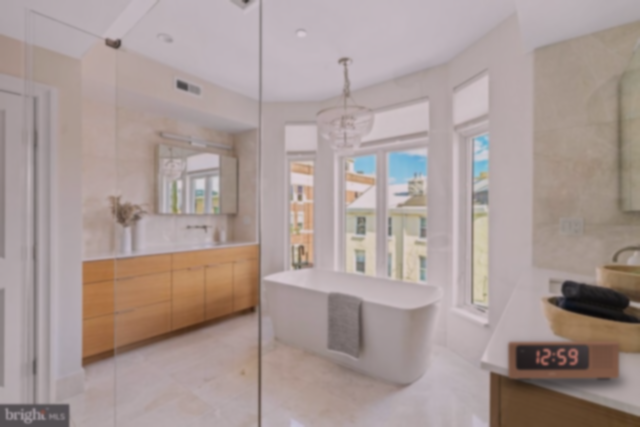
12:59
